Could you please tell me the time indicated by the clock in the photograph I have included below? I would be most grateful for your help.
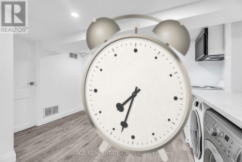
7:33
